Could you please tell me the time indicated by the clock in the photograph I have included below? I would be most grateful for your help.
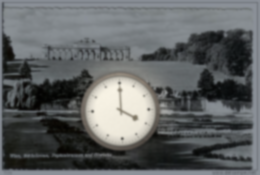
4:00
